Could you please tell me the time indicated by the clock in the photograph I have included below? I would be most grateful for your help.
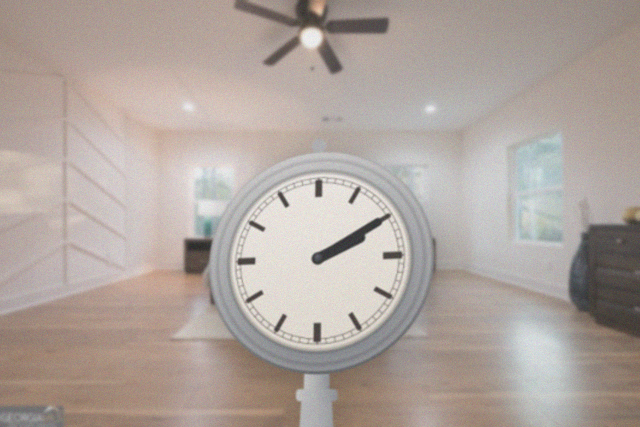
2:10
